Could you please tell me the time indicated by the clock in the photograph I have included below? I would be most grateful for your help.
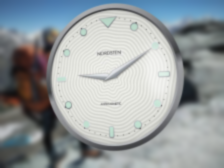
9:10
